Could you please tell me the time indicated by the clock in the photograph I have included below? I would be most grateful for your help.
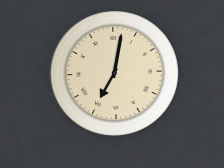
7:02
